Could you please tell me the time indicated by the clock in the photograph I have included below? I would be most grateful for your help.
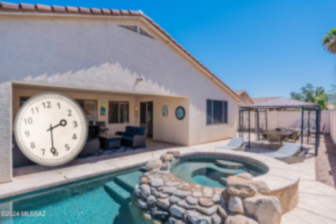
2:31
